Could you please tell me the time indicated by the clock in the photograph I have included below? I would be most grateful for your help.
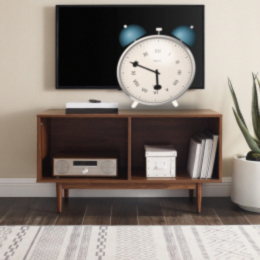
5:49
